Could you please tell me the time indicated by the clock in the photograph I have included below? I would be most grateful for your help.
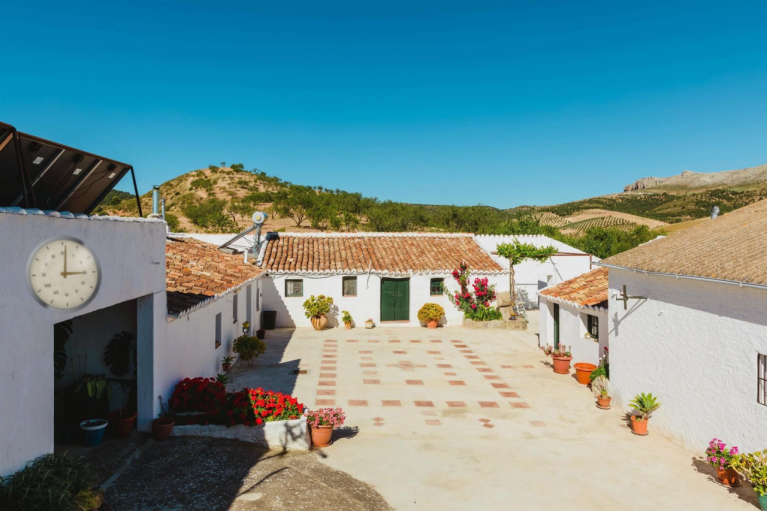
3:01
